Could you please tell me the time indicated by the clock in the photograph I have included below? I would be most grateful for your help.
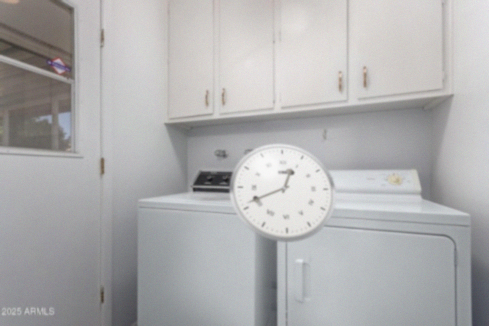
12:41
